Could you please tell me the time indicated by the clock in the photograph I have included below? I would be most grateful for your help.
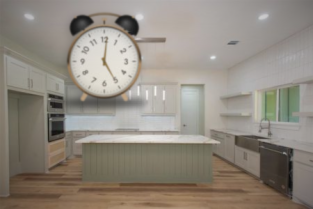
5:01
